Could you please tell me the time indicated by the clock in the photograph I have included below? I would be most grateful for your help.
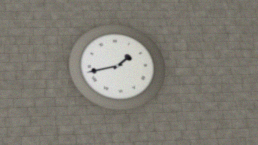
1:43
